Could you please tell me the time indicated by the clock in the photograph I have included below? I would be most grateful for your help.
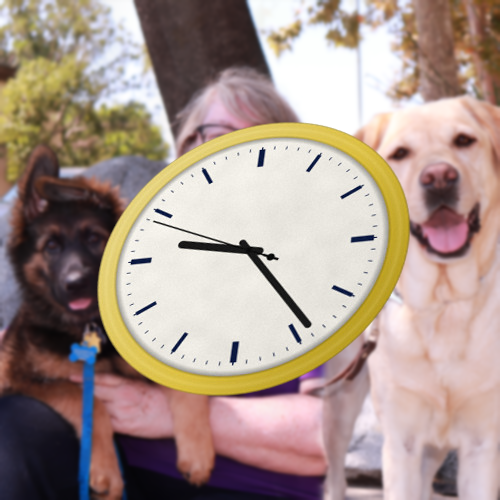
9:23:49
